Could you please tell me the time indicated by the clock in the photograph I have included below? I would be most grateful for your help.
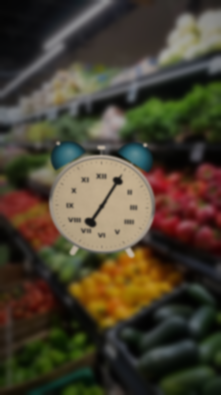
7:05
